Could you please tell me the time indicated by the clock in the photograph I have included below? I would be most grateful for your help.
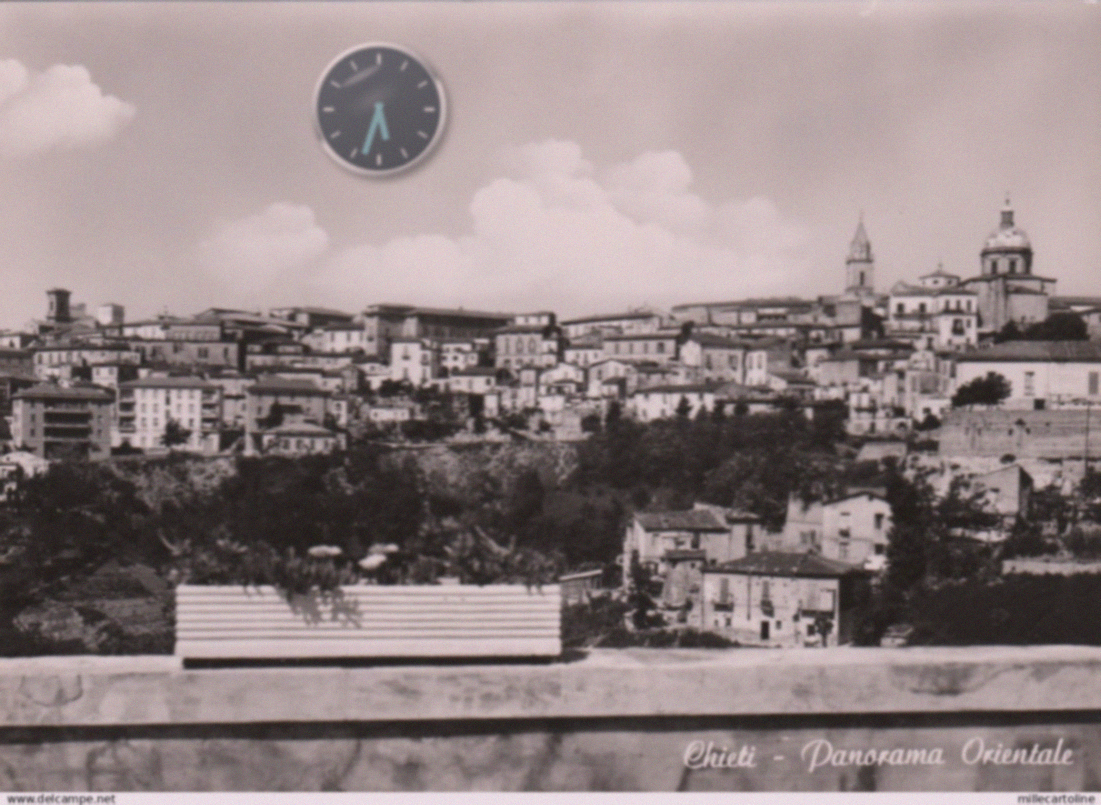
5:33
